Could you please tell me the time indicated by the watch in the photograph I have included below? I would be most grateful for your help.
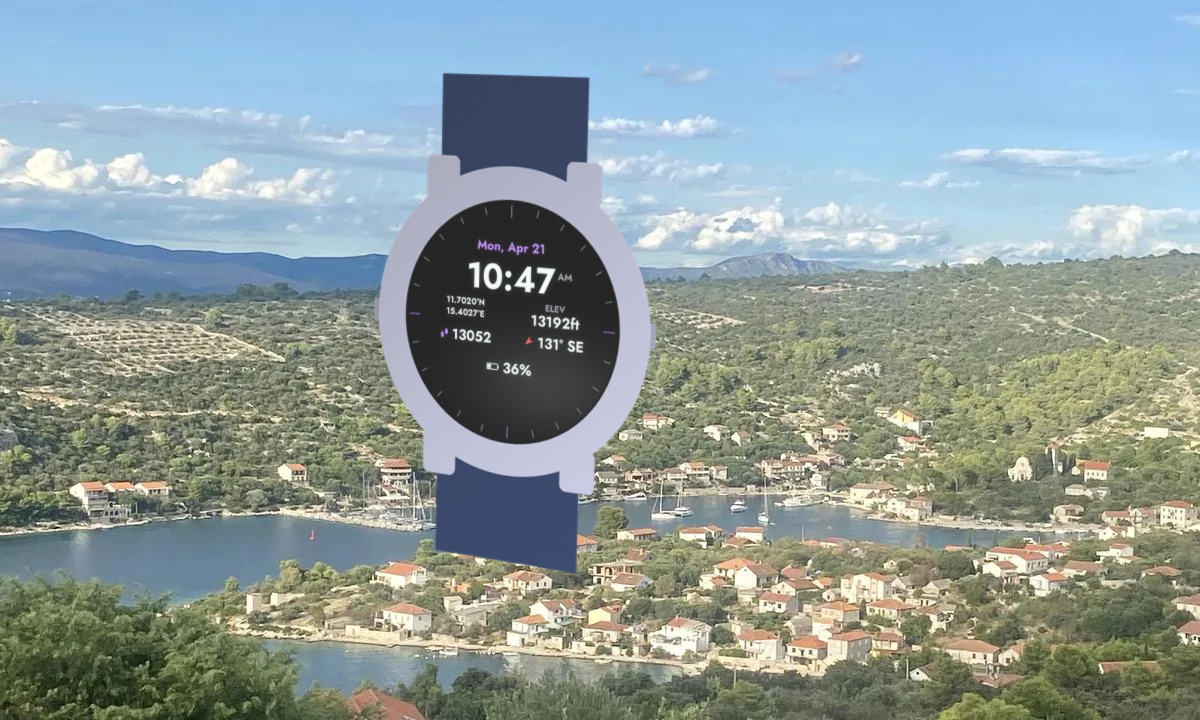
10:47
